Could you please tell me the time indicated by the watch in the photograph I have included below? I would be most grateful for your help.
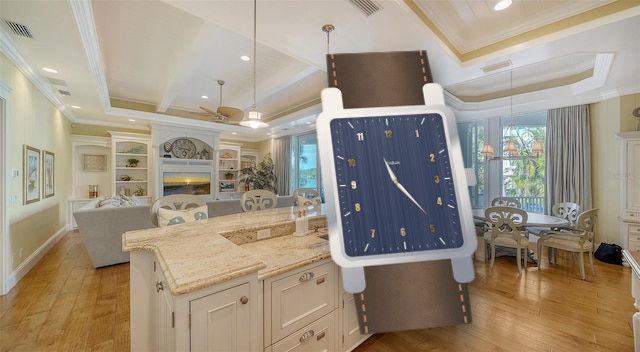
11:24
